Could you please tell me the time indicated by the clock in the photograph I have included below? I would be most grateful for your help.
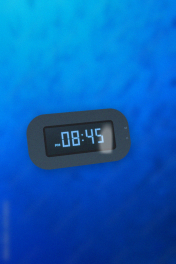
8:45
